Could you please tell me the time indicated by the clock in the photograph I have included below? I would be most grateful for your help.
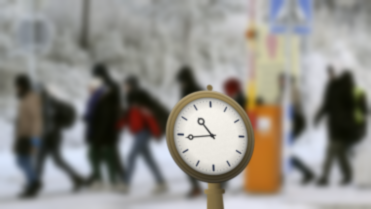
10:44
